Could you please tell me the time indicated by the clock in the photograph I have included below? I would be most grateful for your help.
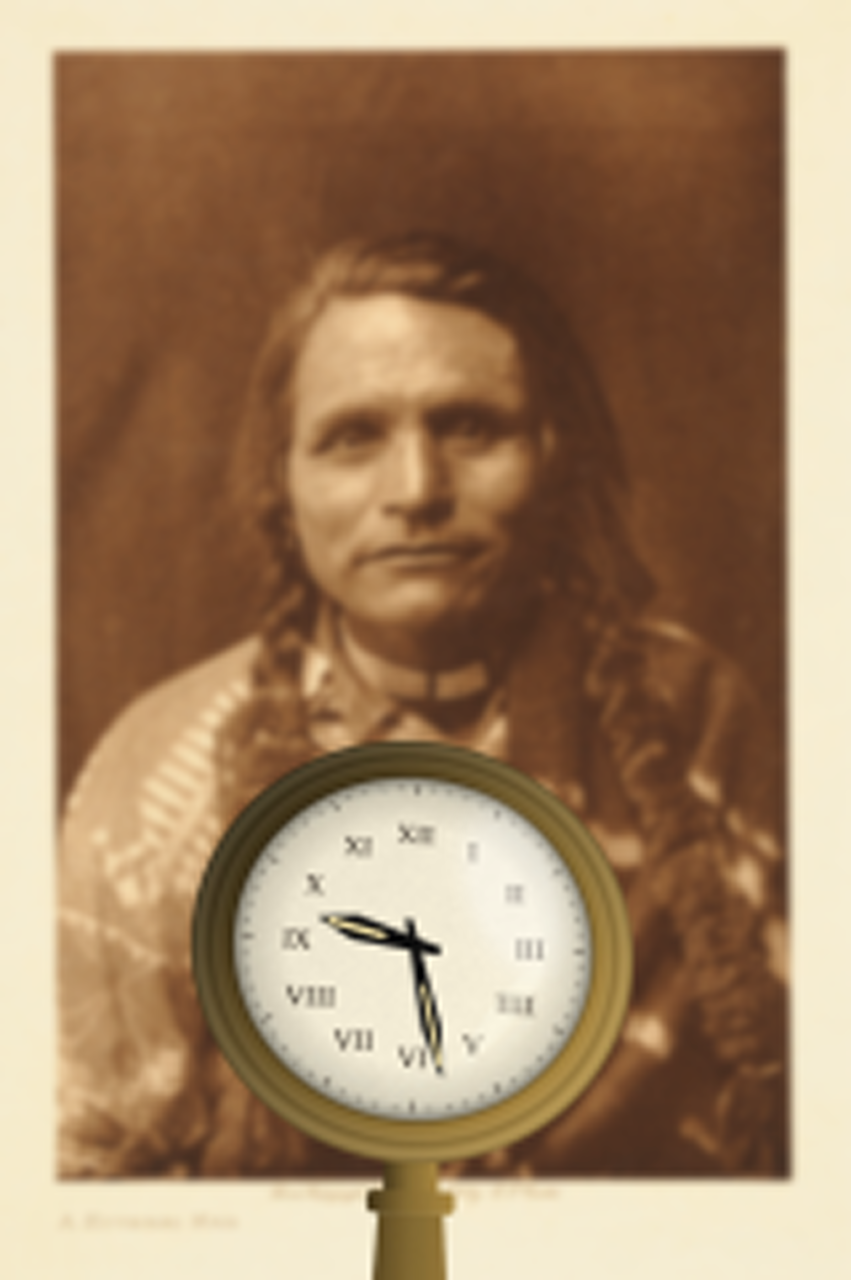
9:28
